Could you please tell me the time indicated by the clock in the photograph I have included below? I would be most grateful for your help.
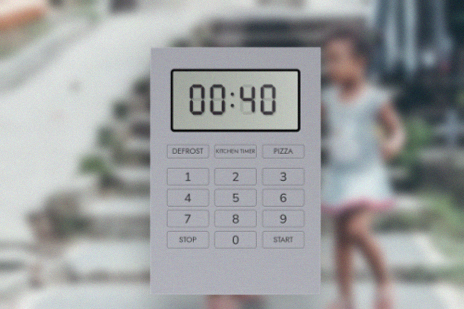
0:40
